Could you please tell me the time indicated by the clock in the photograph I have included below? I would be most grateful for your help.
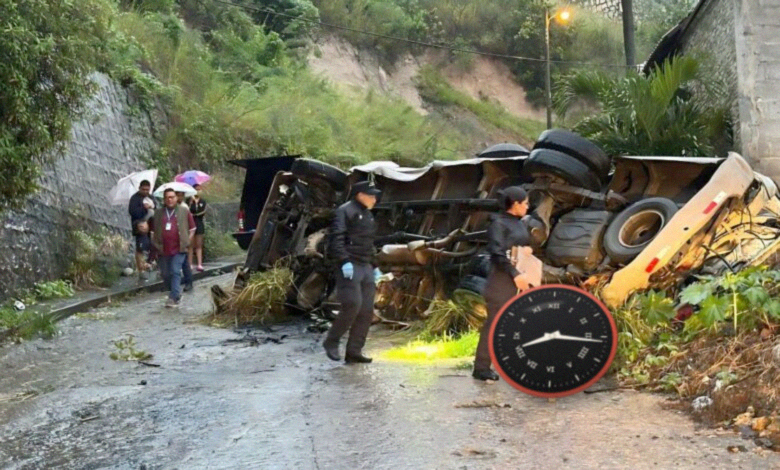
8:16
